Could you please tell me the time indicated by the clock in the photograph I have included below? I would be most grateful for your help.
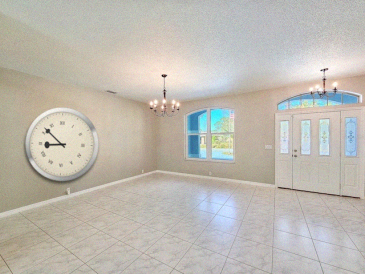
8:52
